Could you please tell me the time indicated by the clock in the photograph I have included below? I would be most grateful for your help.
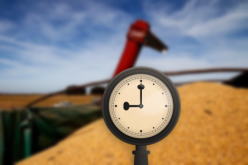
9:00
